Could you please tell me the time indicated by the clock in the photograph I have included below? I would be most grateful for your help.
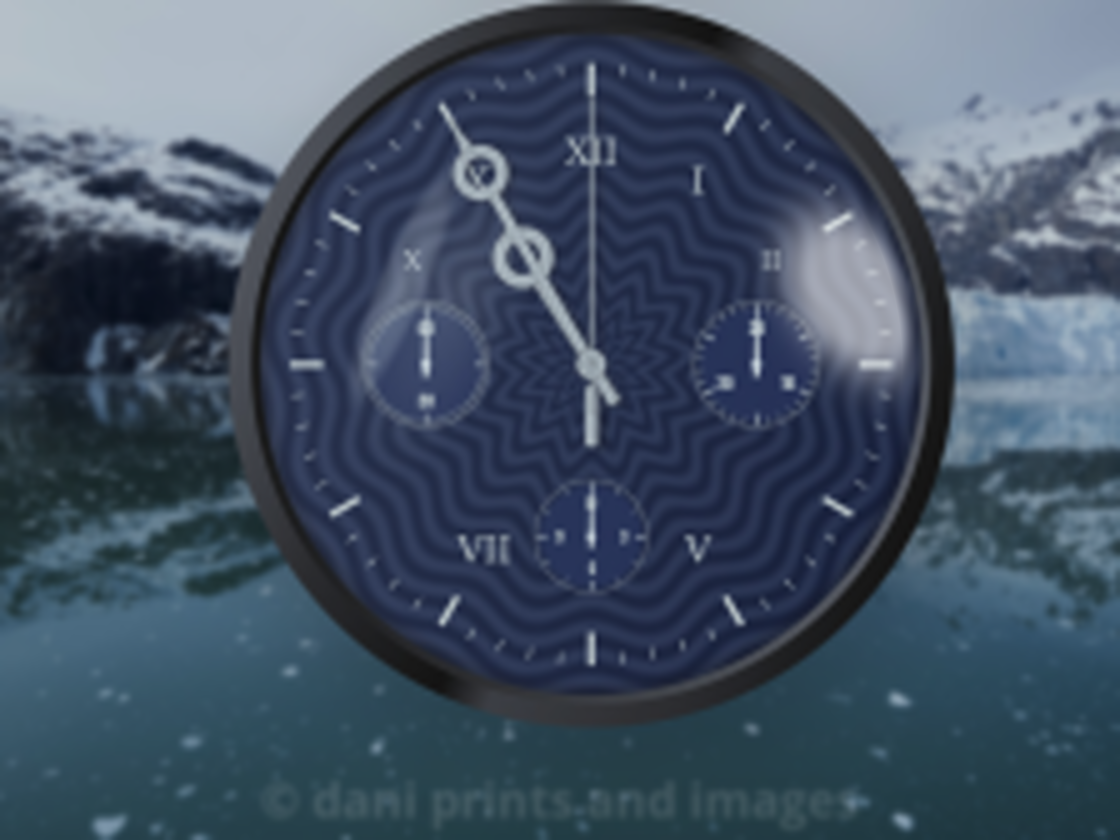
10:55
